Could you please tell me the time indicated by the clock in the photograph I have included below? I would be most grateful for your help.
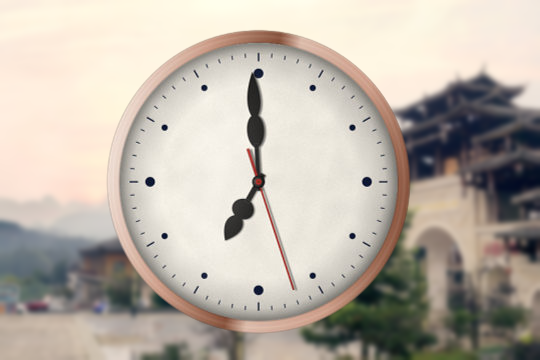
6:59:27
